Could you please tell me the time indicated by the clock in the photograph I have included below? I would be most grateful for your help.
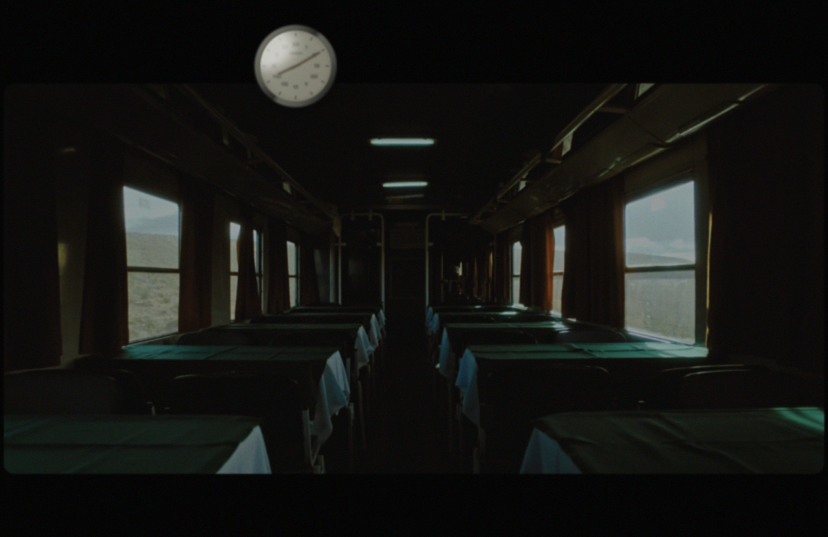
8:10
